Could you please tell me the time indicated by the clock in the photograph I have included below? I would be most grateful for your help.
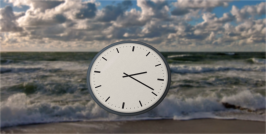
2:19
